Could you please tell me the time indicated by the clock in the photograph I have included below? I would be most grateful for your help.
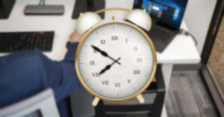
7:51
